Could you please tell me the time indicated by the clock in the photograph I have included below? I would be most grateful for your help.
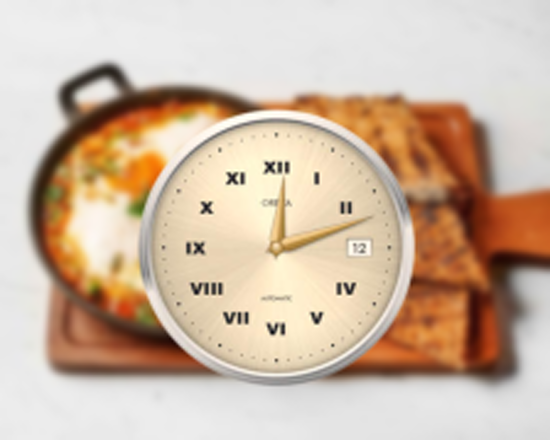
12:12
